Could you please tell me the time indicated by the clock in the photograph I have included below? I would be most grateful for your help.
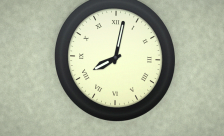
8:02
